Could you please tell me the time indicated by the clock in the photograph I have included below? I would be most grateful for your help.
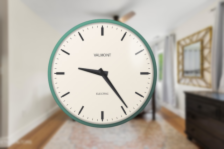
9:24
